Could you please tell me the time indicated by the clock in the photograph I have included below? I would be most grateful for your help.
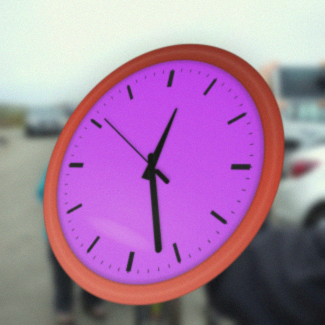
12:26:51
